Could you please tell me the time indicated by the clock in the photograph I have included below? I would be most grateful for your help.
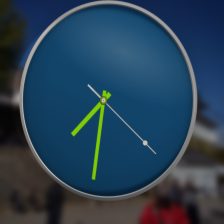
7:31:22
